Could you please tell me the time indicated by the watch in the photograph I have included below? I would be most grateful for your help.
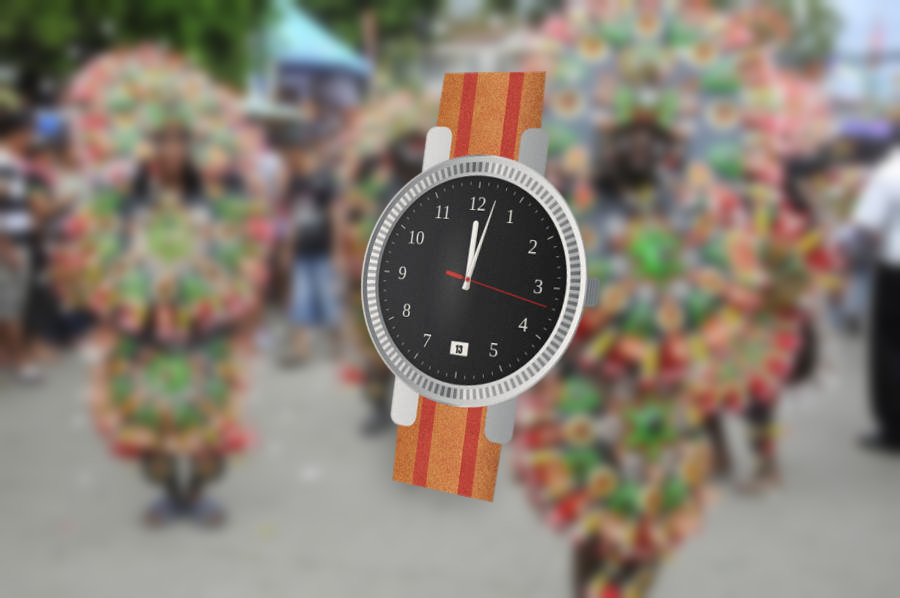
12:02:17
